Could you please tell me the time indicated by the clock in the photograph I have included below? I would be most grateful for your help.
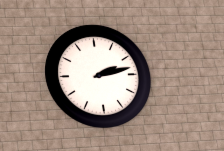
2:13
